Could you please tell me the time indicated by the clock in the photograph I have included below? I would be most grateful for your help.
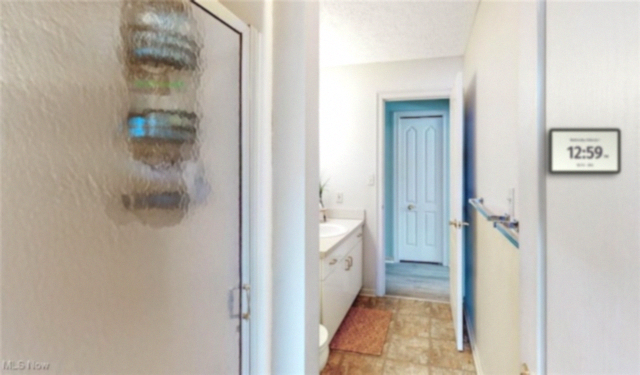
12:59
